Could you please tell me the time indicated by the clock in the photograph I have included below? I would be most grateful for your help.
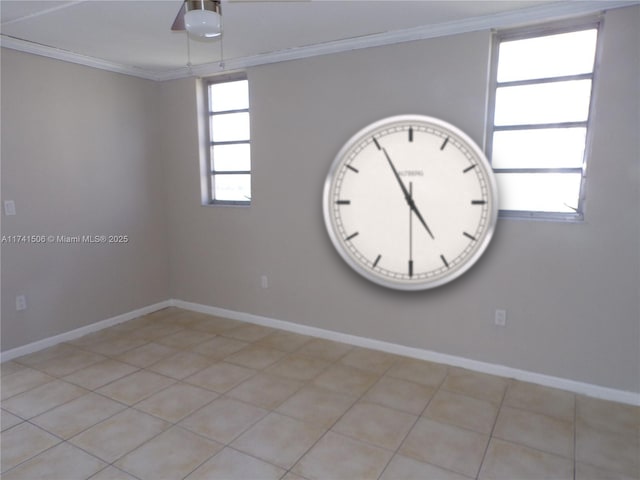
4:55:30
